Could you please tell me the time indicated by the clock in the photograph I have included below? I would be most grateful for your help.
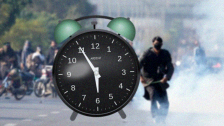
5:55
